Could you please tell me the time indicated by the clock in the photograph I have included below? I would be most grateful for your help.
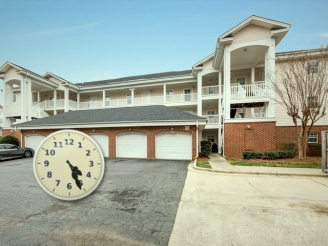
4:26
